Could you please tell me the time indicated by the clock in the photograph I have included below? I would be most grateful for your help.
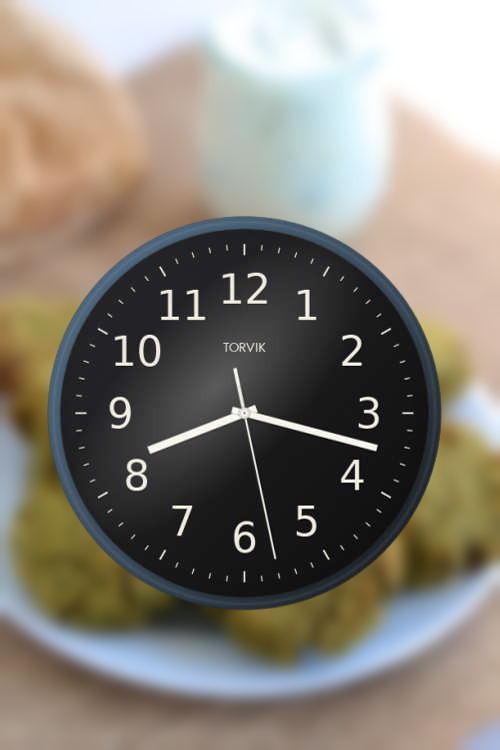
8:17:28
